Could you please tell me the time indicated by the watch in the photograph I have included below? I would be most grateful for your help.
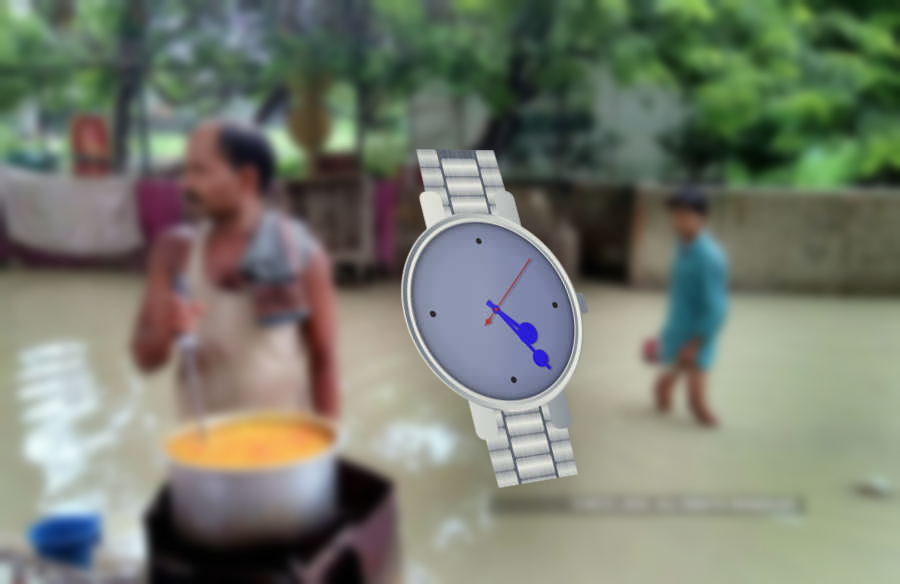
4:24:08
